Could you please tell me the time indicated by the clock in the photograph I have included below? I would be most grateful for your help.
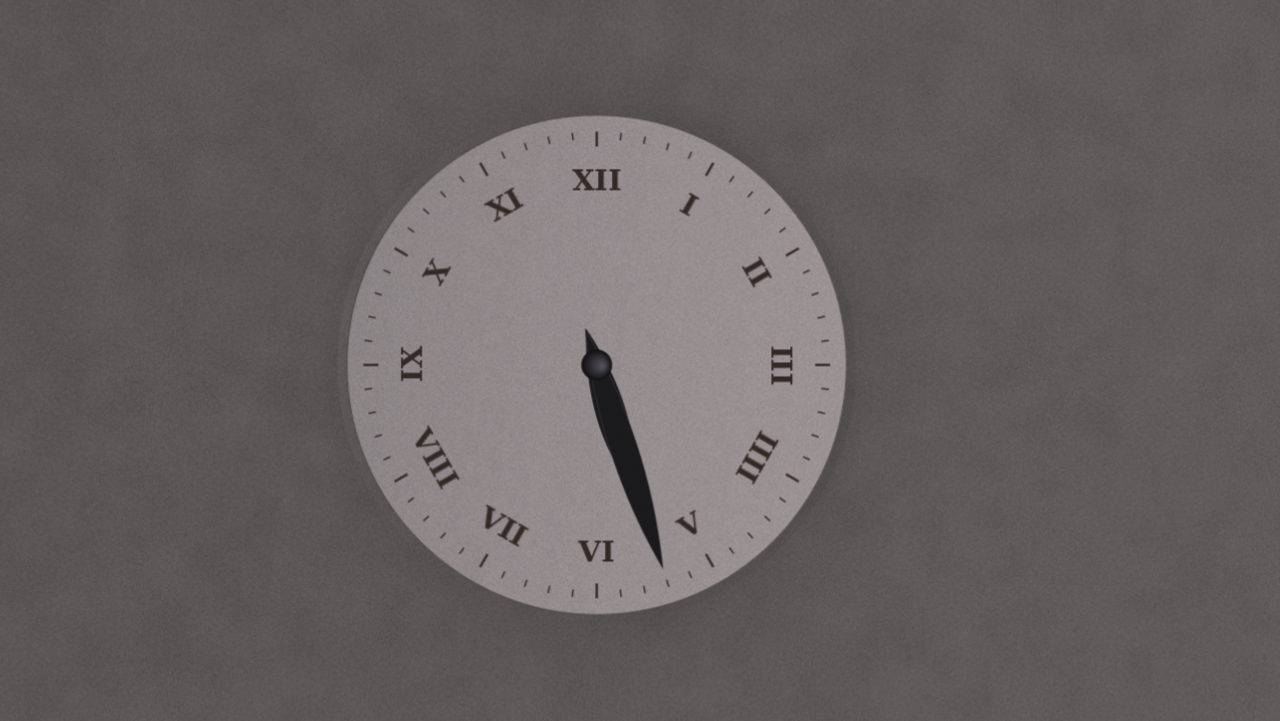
5:27
